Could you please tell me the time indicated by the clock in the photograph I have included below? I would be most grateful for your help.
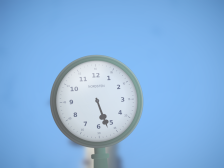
5:27
